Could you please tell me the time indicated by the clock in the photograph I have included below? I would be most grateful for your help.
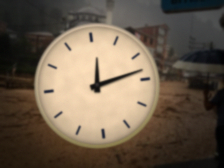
12:13
